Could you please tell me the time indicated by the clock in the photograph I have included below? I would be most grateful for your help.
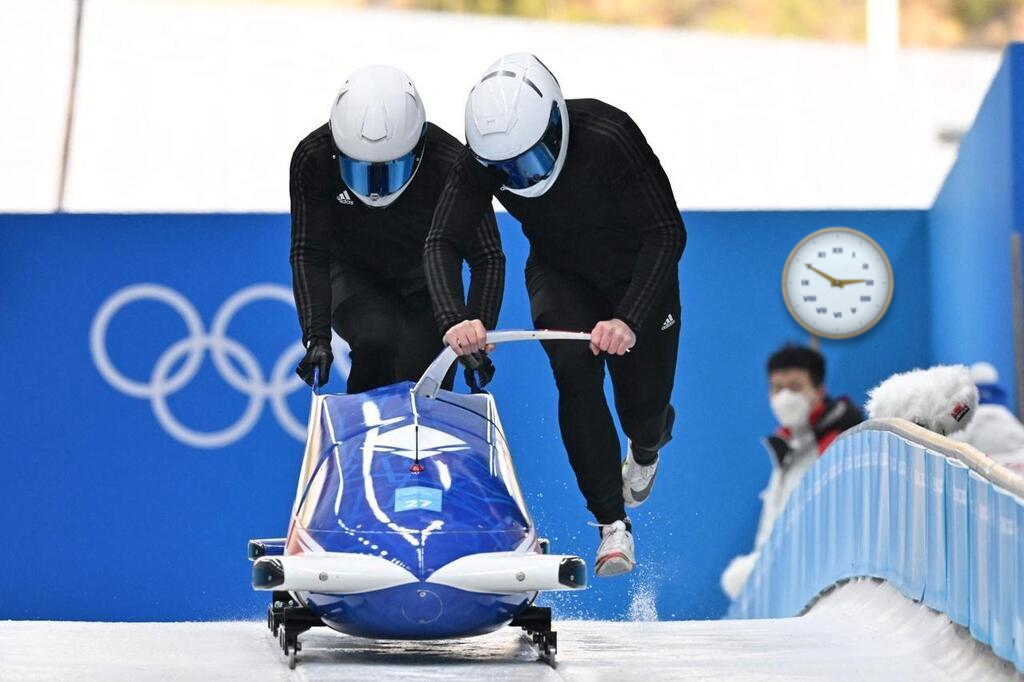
2:50
